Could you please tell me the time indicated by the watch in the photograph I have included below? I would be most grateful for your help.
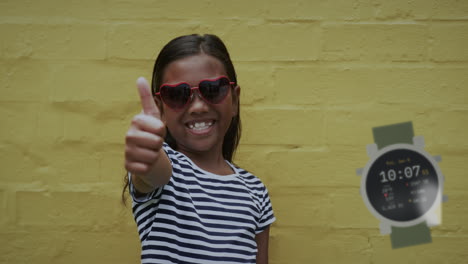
10:07
